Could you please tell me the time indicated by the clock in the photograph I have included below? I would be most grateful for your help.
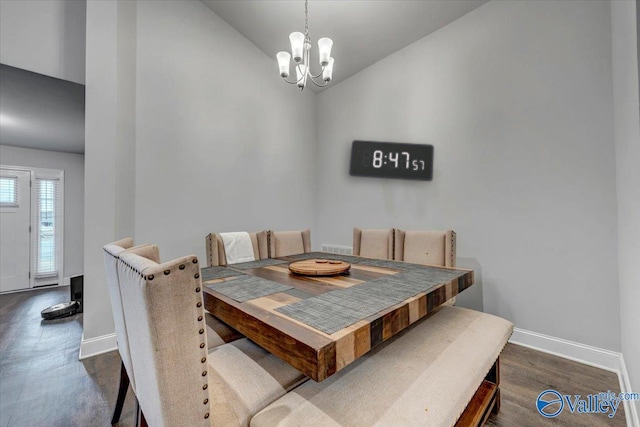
8:47:57
